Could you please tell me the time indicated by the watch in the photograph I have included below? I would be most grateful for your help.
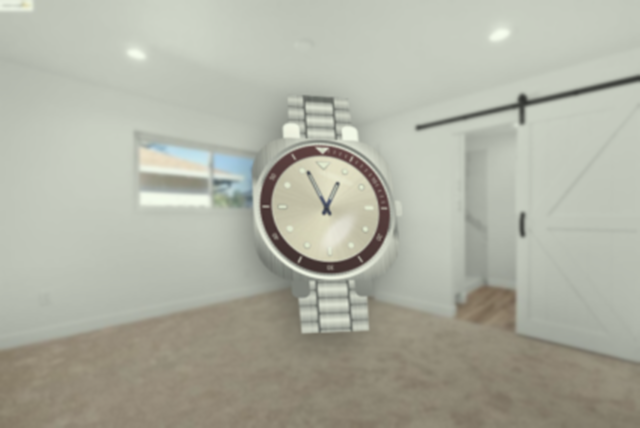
12:56
